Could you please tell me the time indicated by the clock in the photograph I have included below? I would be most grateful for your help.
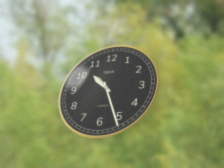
10:26
